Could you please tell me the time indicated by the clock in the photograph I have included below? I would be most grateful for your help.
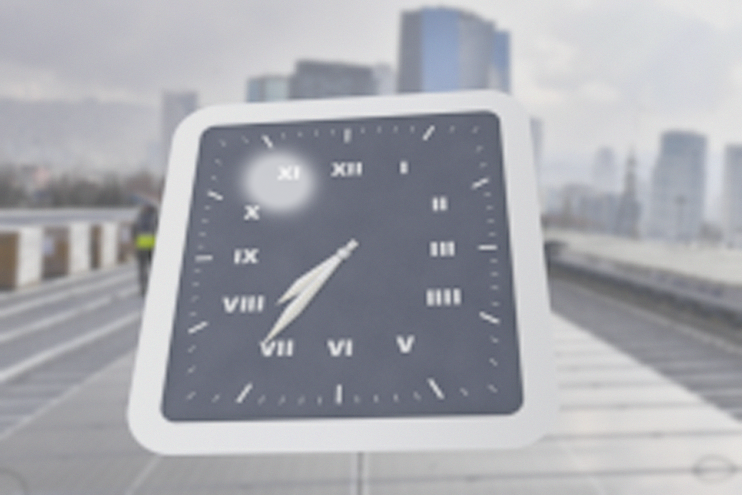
7:36
